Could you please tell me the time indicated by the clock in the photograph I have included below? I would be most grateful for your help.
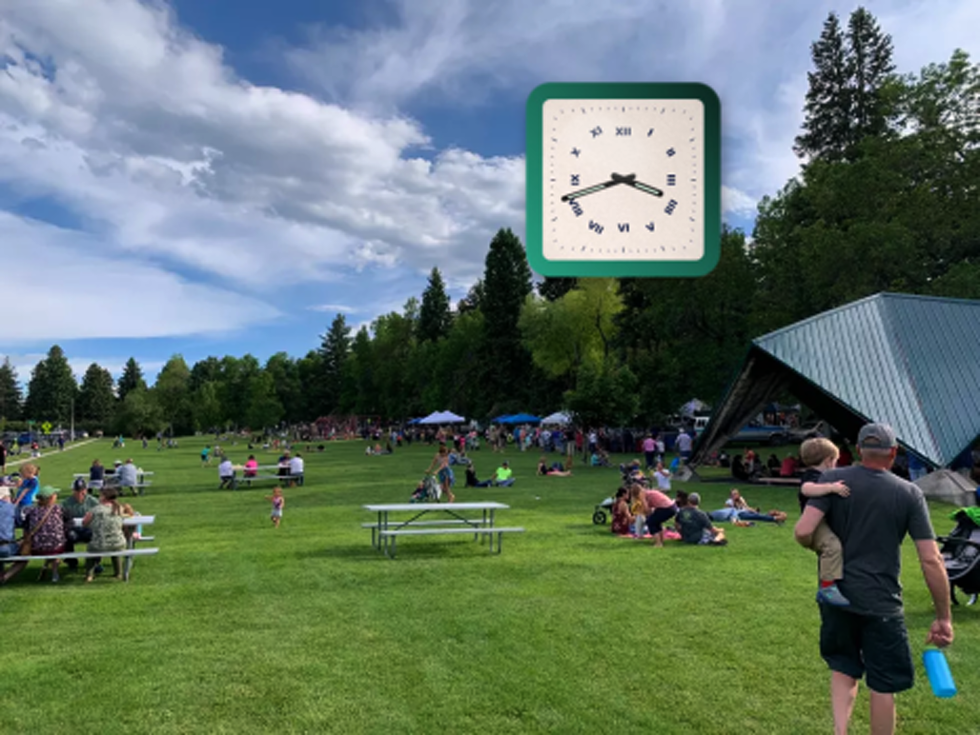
3:42
